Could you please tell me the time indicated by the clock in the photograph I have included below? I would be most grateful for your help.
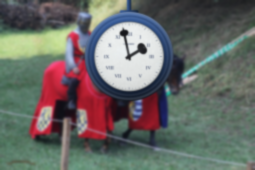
1:58
